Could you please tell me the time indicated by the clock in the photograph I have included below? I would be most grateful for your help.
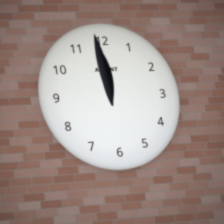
11:59
